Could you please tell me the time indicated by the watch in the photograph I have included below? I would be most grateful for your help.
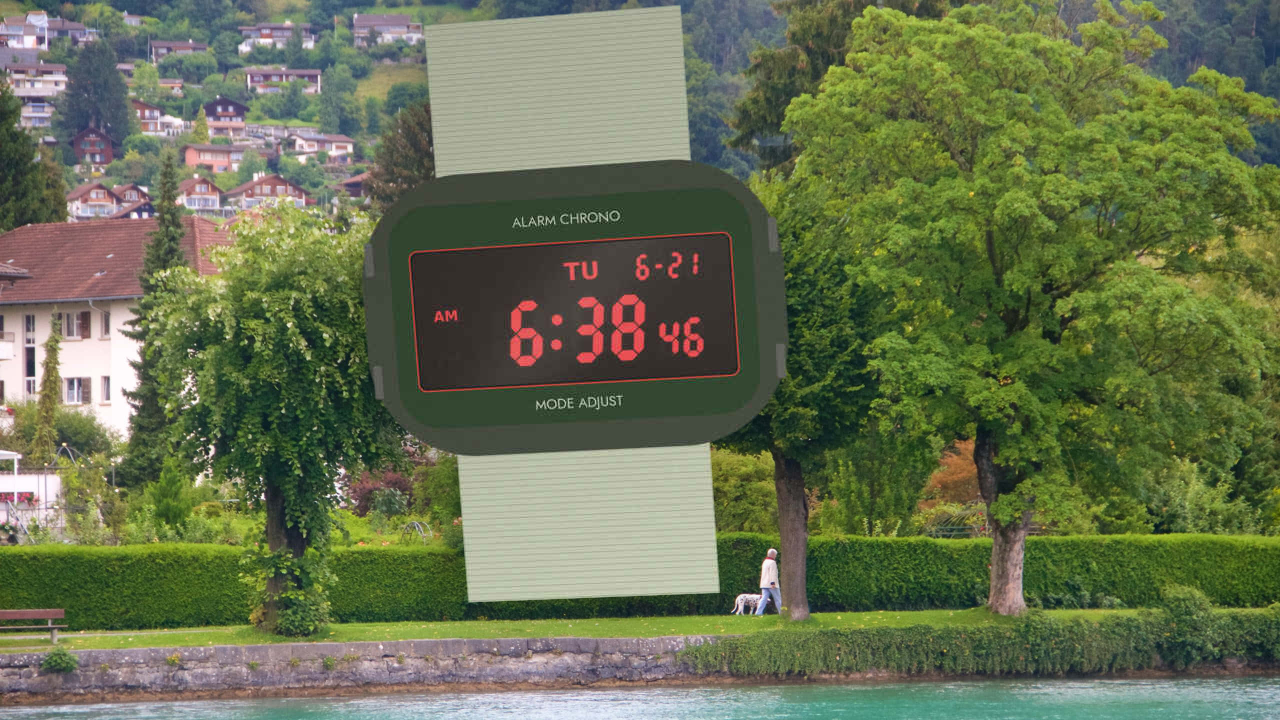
6:38:46
